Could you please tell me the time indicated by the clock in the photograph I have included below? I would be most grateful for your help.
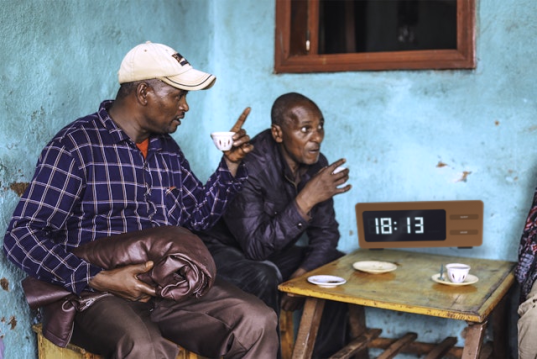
18:13
